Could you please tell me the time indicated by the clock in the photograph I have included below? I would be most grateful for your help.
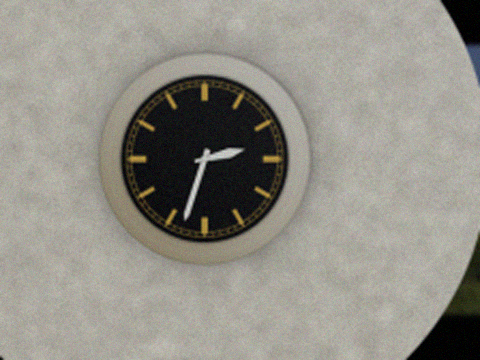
2:33
